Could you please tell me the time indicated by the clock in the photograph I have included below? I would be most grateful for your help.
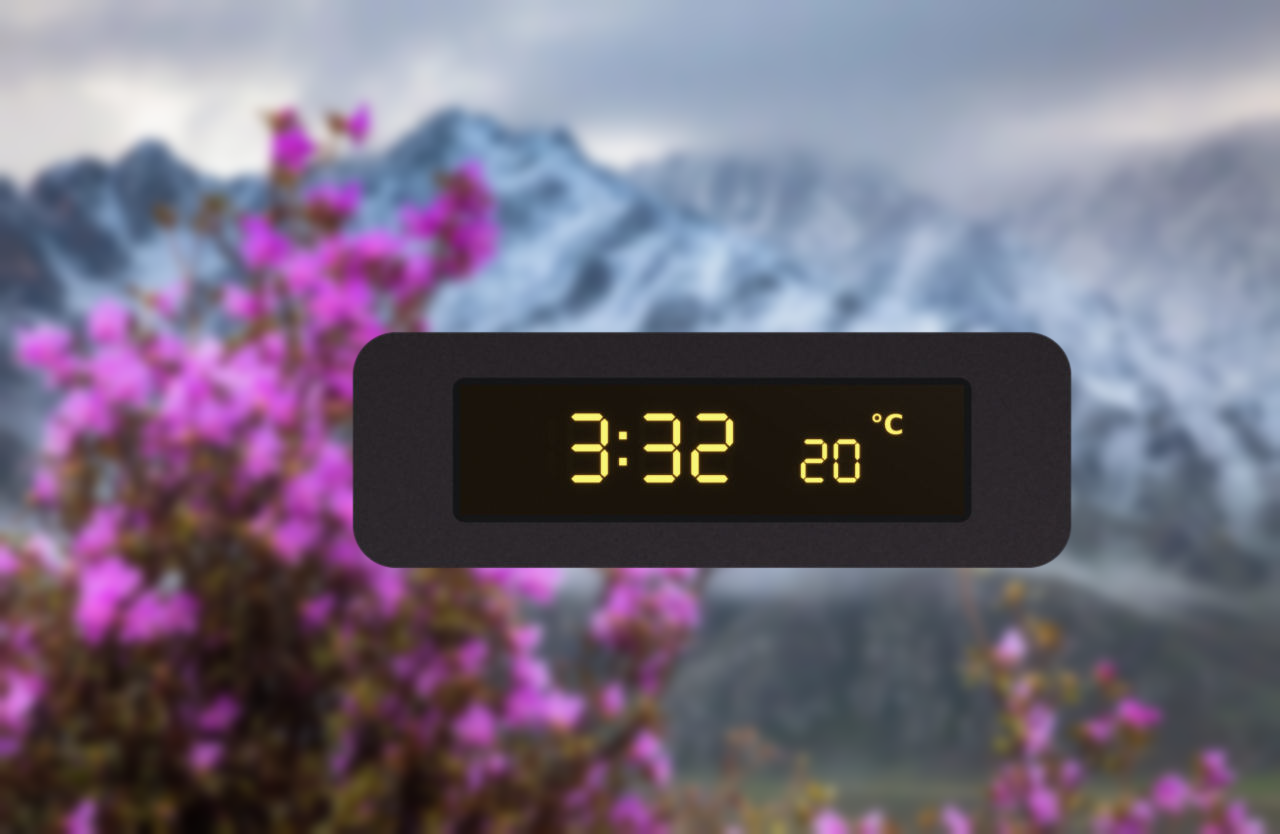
3:32
